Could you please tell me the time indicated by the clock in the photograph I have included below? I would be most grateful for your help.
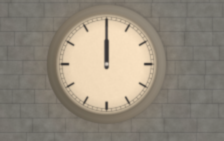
12:00
